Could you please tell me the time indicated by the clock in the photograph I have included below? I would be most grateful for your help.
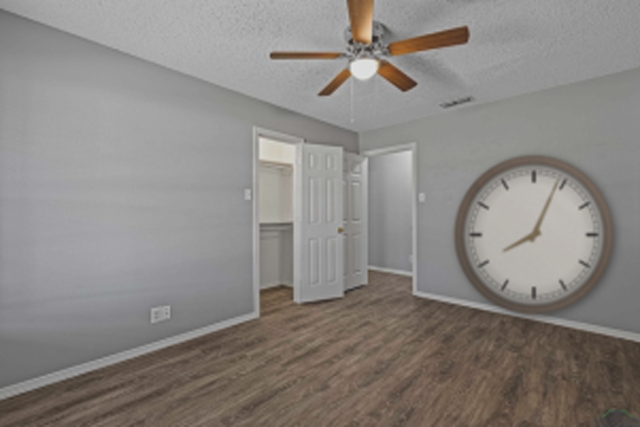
8:04
